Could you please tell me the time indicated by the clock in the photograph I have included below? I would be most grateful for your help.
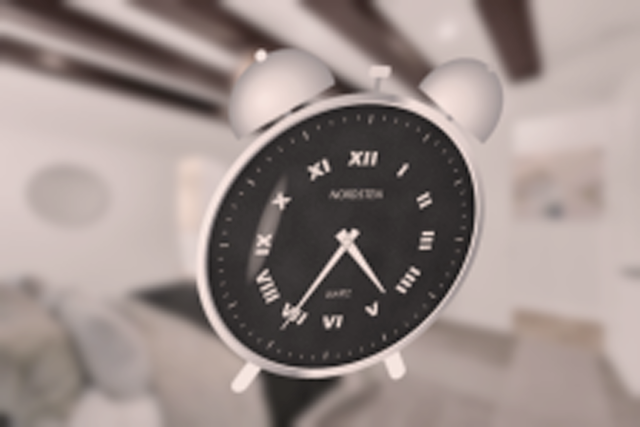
4:35
